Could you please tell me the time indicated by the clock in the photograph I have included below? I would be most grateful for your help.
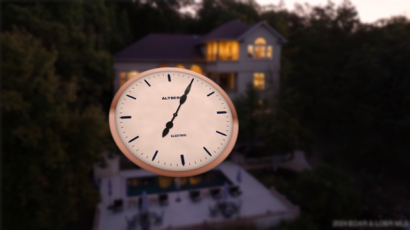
7:05
